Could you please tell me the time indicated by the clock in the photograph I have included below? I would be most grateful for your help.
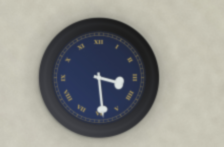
3:29
